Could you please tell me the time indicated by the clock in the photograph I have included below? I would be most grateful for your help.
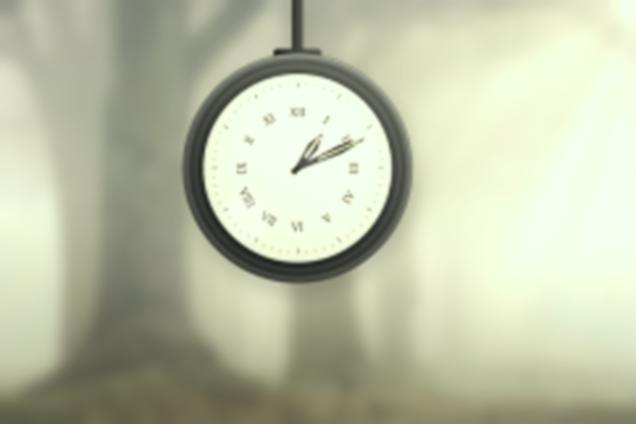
1:11
